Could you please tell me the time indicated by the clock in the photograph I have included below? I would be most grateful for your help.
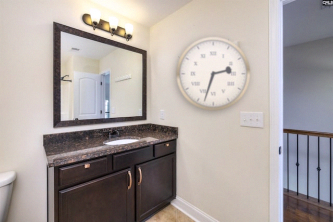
2:33
